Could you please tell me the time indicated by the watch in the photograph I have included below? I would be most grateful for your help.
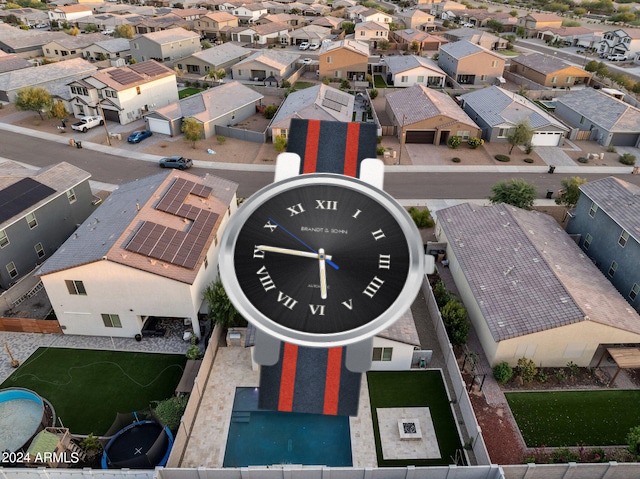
5:45:51
